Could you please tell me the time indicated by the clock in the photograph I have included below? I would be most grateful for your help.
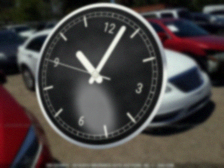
10:02:45
